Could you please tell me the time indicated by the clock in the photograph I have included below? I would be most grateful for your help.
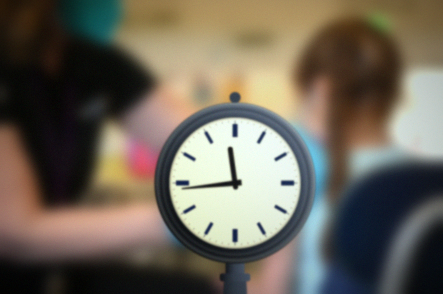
11:44
